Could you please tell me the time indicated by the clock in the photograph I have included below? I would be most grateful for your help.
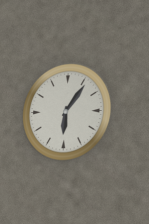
6:06
